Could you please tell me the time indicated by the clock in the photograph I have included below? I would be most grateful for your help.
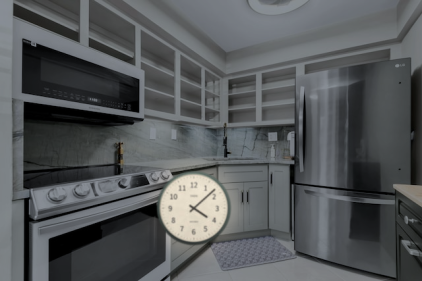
4:08
